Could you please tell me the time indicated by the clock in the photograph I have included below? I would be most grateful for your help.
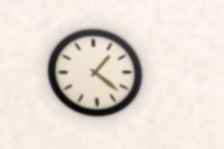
1:22
